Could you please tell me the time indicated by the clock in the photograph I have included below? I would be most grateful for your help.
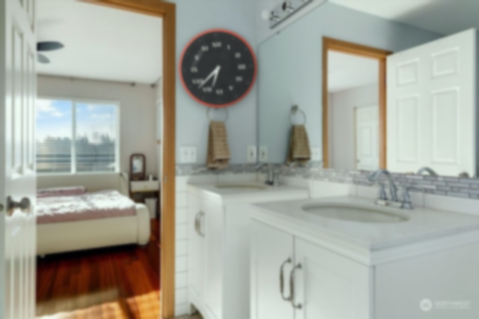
6:38
